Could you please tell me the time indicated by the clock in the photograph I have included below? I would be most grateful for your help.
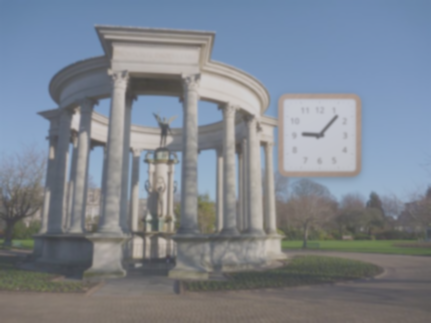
9:07
